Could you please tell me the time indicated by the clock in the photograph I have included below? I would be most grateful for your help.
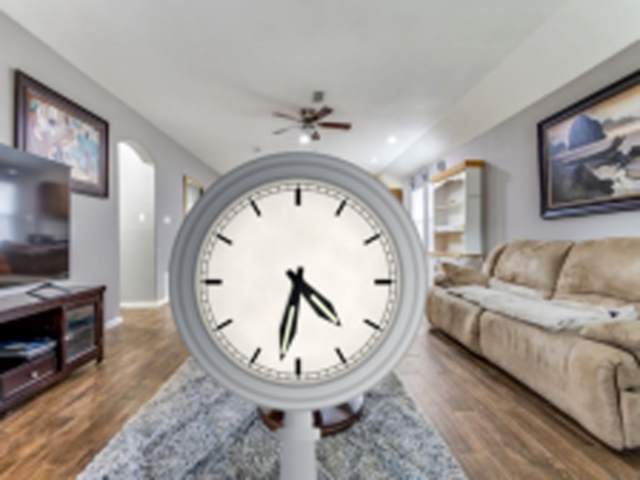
4:32
